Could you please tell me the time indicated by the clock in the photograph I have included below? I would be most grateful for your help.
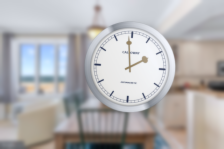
1:59
